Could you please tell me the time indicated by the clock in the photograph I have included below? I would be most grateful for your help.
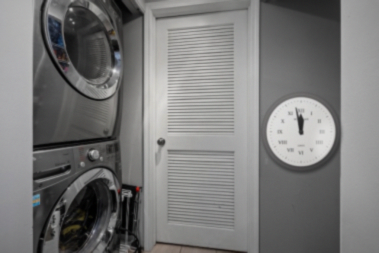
11:58
